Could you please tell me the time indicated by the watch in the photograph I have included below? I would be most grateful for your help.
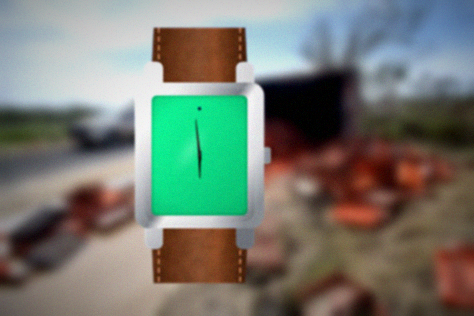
5:59
